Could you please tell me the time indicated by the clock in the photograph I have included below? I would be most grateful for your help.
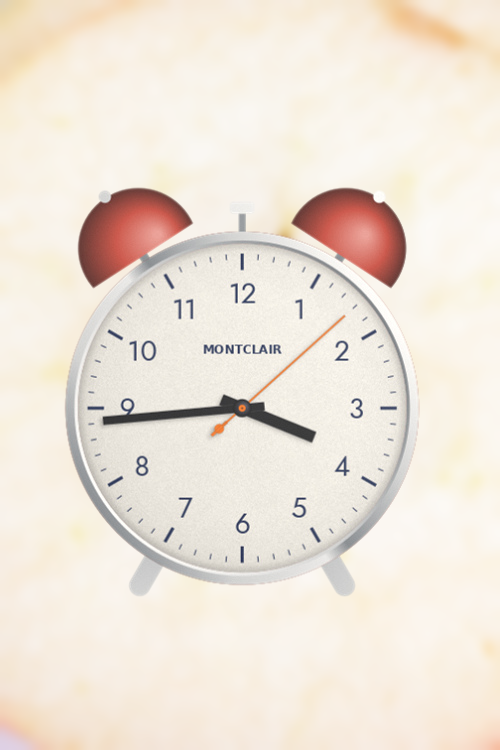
3:44:08
